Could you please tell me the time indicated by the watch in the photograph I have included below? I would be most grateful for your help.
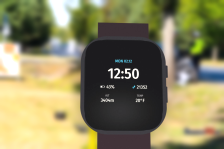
12:50
